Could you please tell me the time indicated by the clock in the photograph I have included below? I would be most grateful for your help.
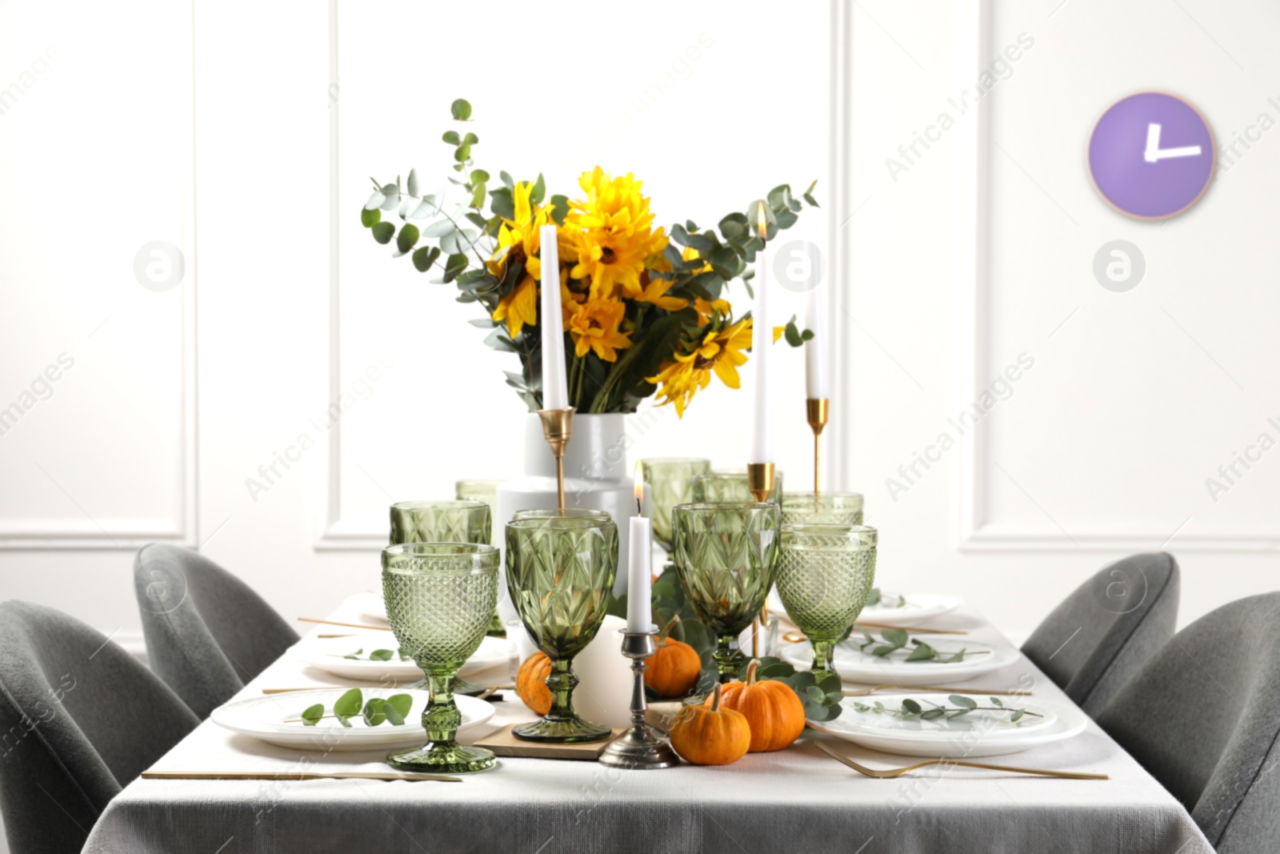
12:14
